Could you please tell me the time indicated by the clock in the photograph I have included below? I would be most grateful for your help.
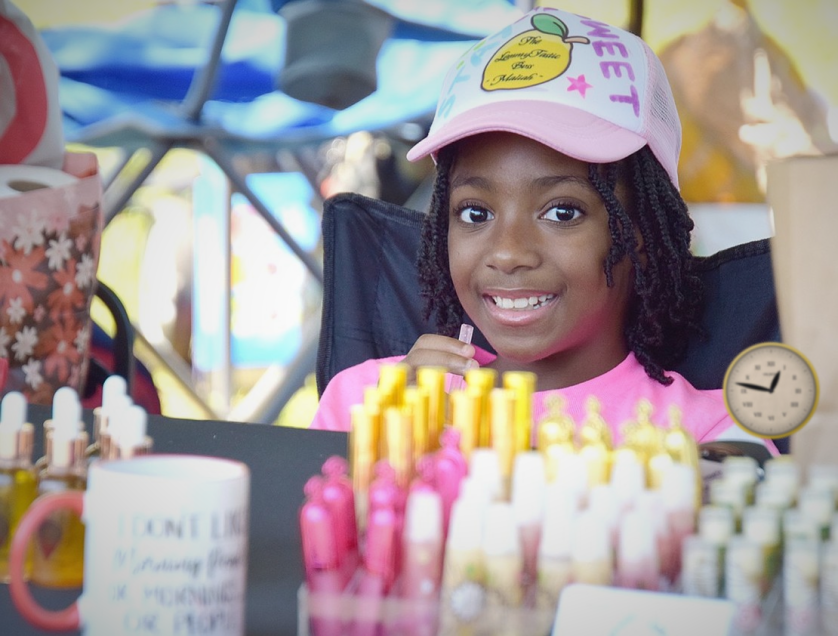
12:47
